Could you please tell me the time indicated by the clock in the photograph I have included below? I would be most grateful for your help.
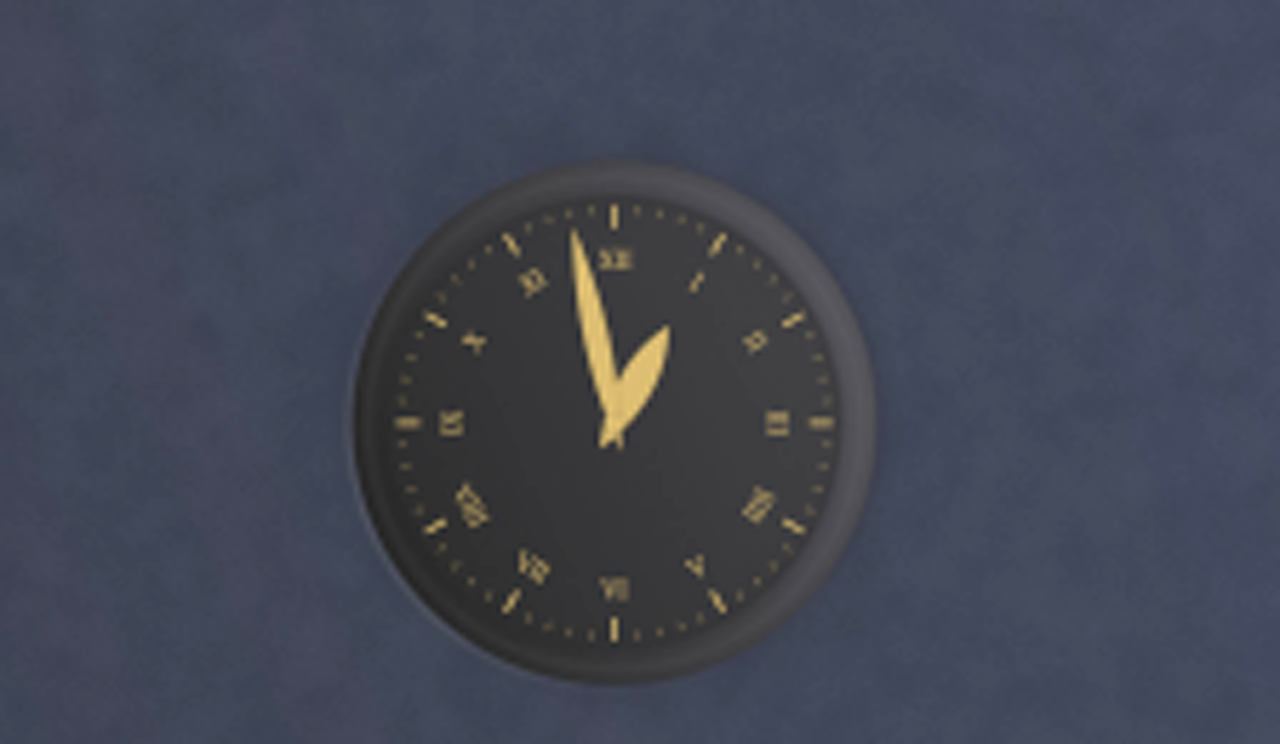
12:58
